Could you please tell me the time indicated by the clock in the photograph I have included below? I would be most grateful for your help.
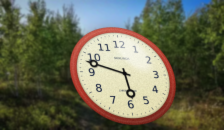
5:48
